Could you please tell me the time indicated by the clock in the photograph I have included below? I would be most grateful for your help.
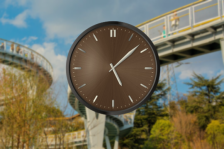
5:08
